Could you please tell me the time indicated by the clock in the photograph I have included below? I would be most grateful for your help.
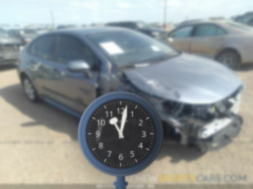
11:02
